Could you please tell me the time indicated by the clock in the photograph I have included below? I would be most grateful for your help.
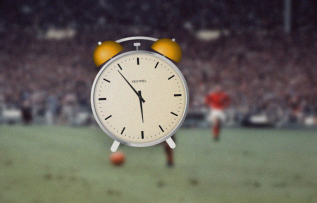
5:54
